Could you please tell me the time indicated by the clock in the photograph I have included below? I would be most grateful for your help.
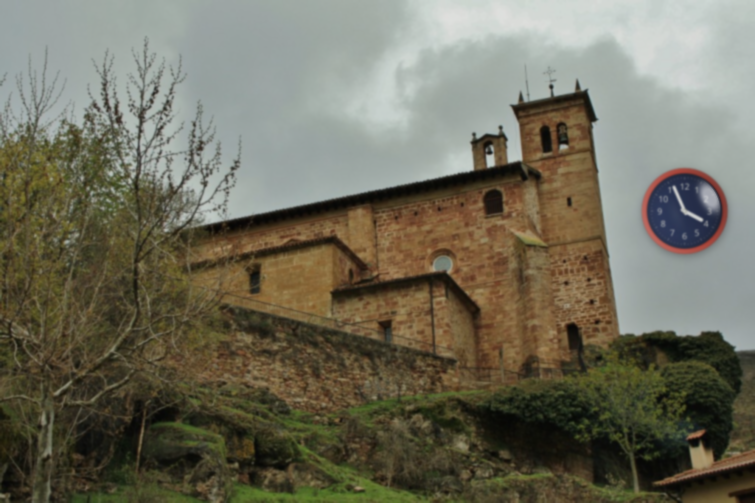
3:56
